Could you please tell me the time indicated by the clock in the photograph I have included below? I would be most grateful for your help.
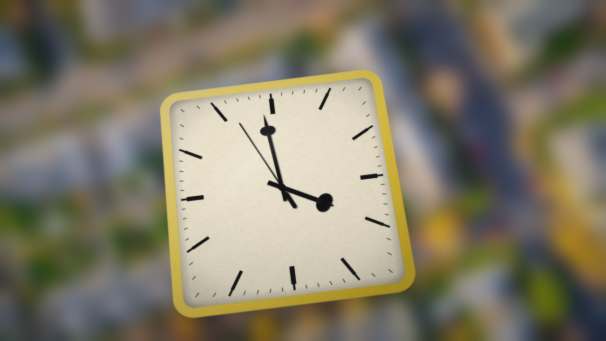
3:58:56
